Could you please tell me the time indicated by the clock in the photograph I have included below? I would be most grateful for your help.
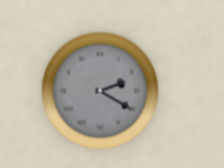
2:20
